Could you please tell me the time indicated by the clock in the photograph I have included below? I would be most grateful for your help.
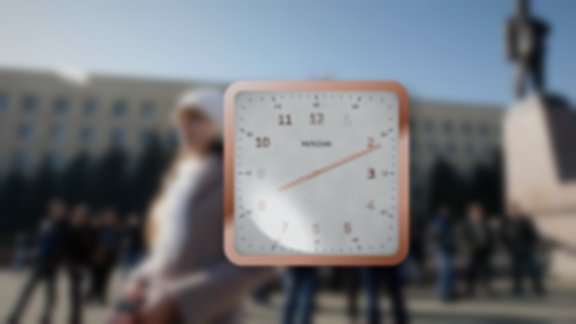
8:11
